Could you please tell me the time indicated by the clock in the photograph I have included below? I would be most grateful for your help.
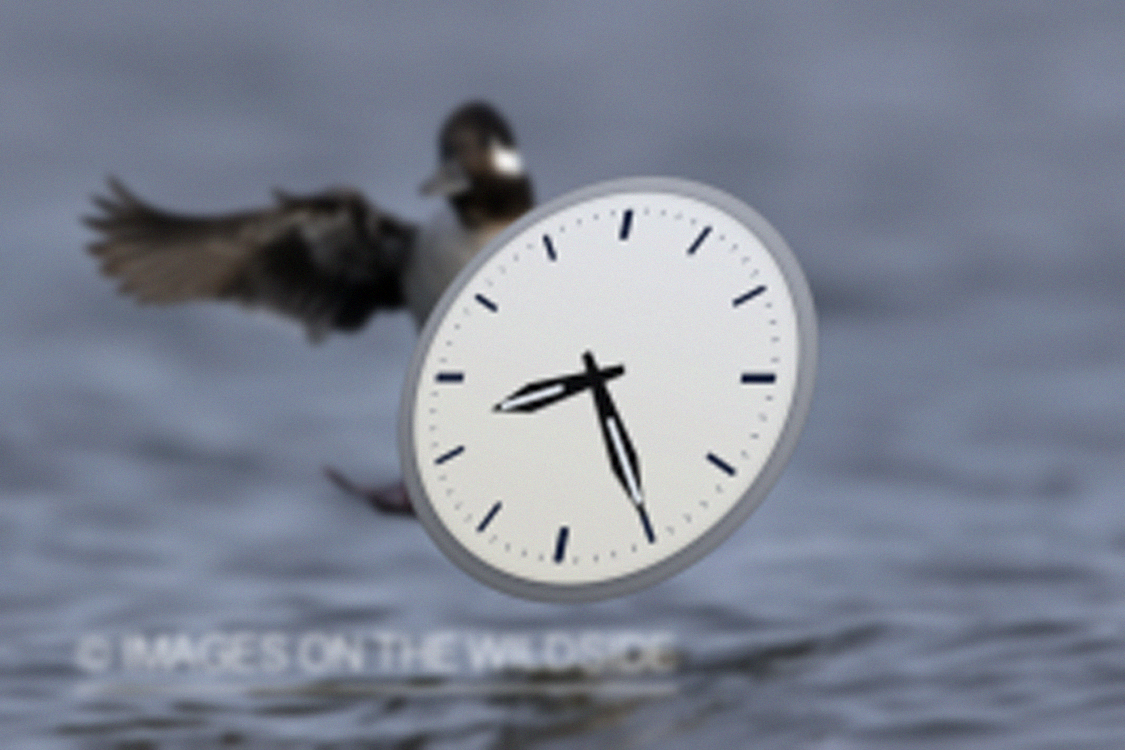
8:25
